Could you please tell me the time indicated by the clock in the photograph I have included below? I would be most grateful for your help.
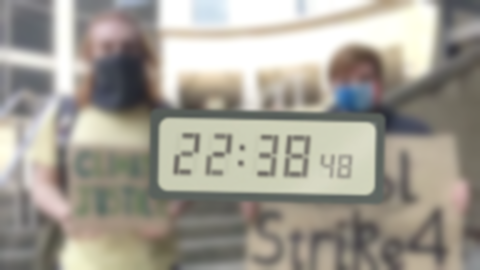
22:38:48
